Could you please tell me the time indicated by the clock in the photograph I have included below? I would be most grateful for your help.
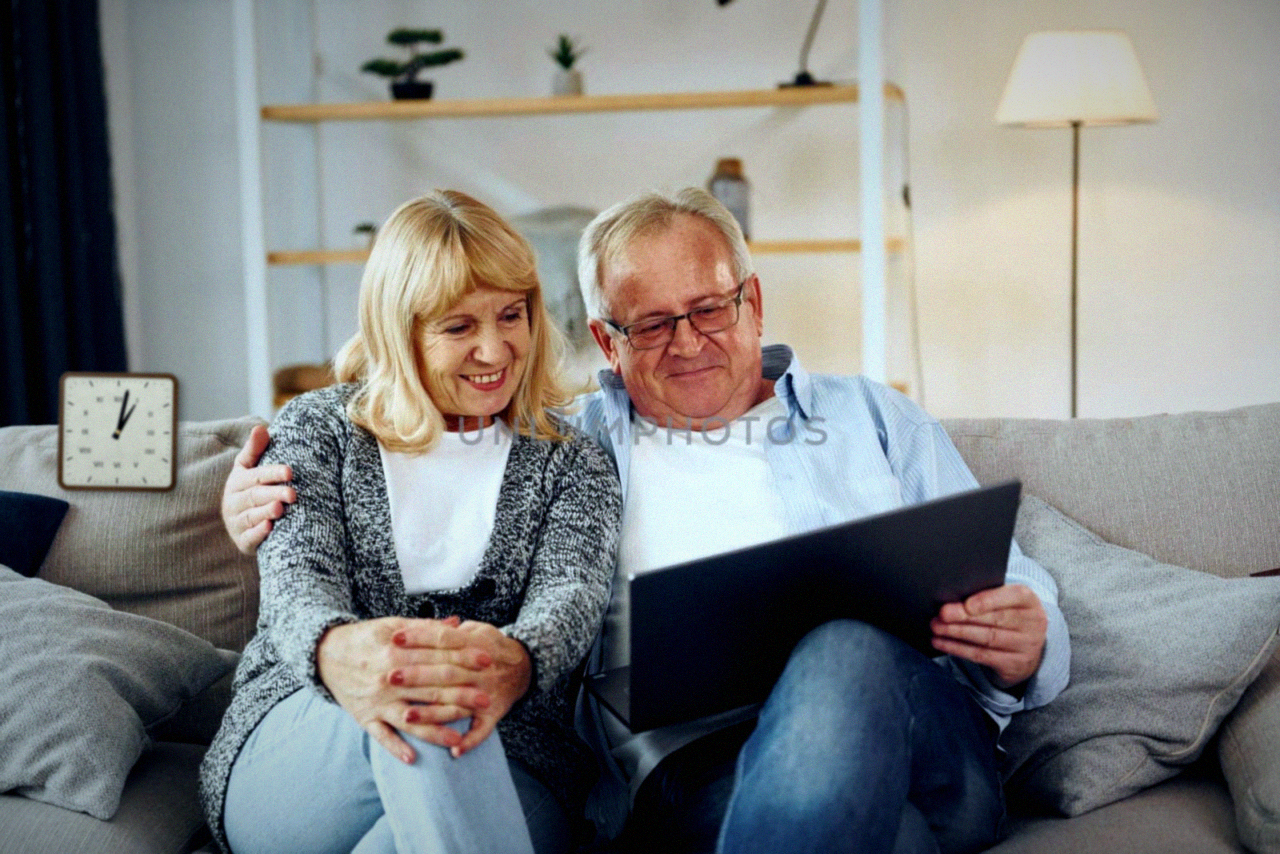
1:02
